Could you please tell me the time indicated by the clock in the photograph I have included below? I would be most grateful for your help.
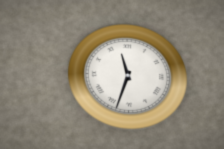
11:33
